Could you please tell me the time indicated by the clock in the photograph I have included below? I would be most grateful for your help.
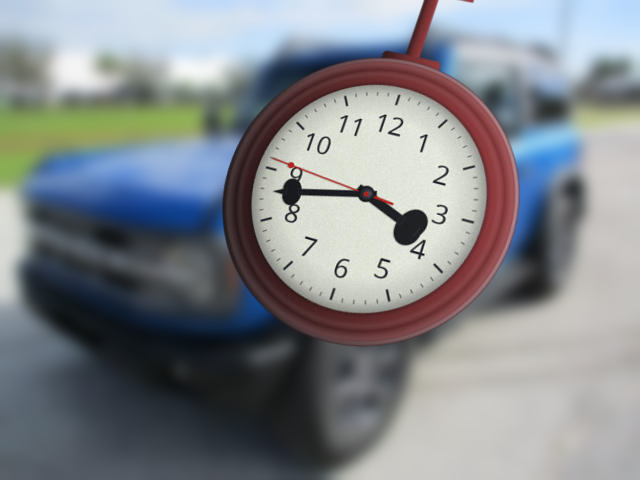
3:42:46
